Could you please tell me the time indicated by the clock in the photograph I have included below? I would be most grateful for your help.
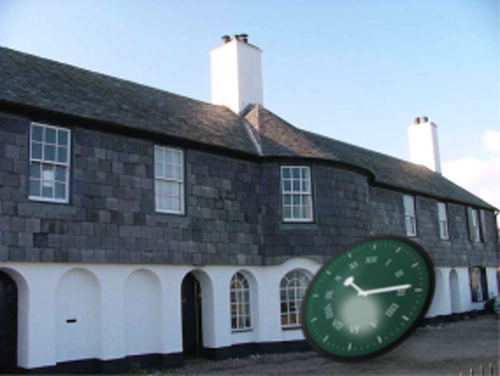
10:14
